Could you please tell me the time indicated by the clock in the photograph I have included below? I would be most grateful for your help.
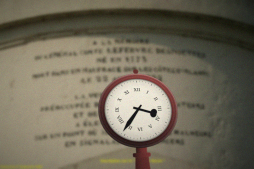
3:36
